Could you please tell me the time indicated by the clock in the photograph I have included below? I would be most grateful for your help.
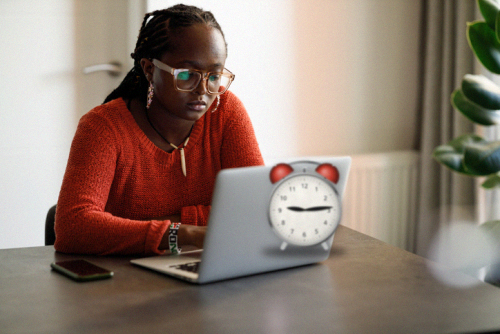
9:14
